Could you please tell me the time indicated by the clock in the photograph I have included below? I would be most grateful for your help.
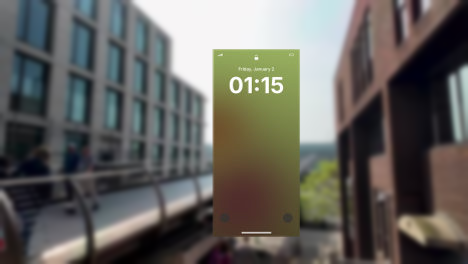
1:15
